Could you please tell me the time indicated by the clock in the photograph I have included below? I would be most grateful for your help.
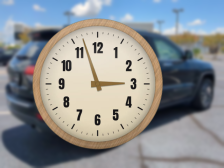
2:57
